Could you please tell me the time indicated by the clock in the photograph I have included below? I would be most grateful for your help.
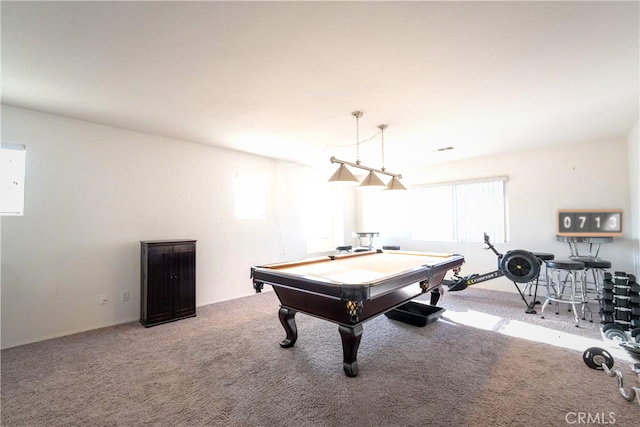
7:13
